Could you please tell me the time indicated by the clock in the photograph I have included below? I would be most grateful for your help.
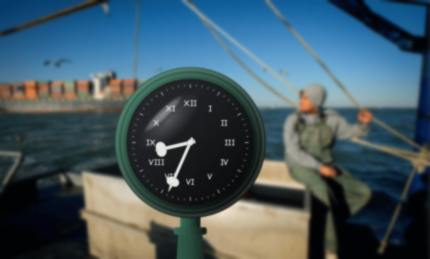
8:34
